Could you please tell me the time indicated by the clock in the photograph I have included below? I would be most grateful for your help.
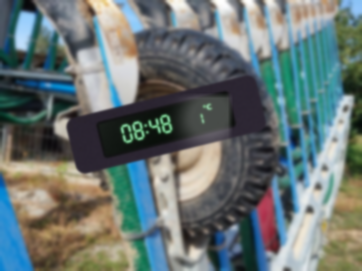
8:48
